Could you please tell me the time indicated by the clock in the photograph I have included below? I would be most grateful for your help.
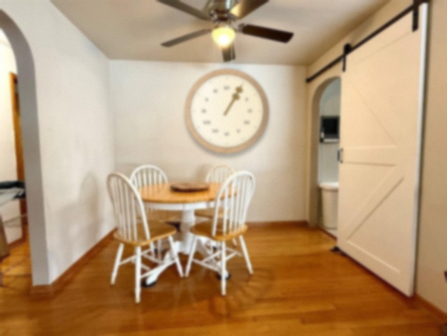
1:05
